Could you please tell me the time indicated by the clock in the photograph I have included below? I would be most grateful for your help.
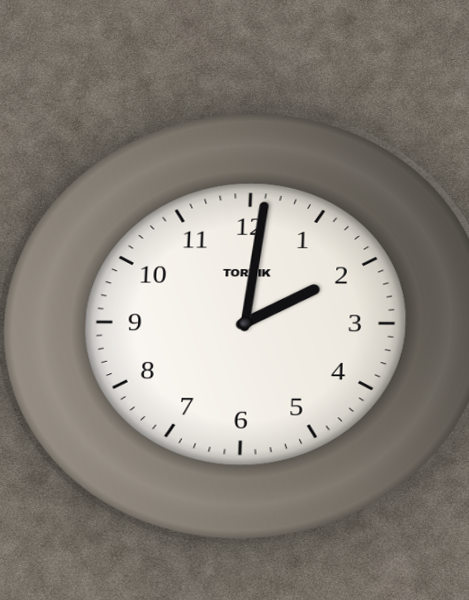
2:01
